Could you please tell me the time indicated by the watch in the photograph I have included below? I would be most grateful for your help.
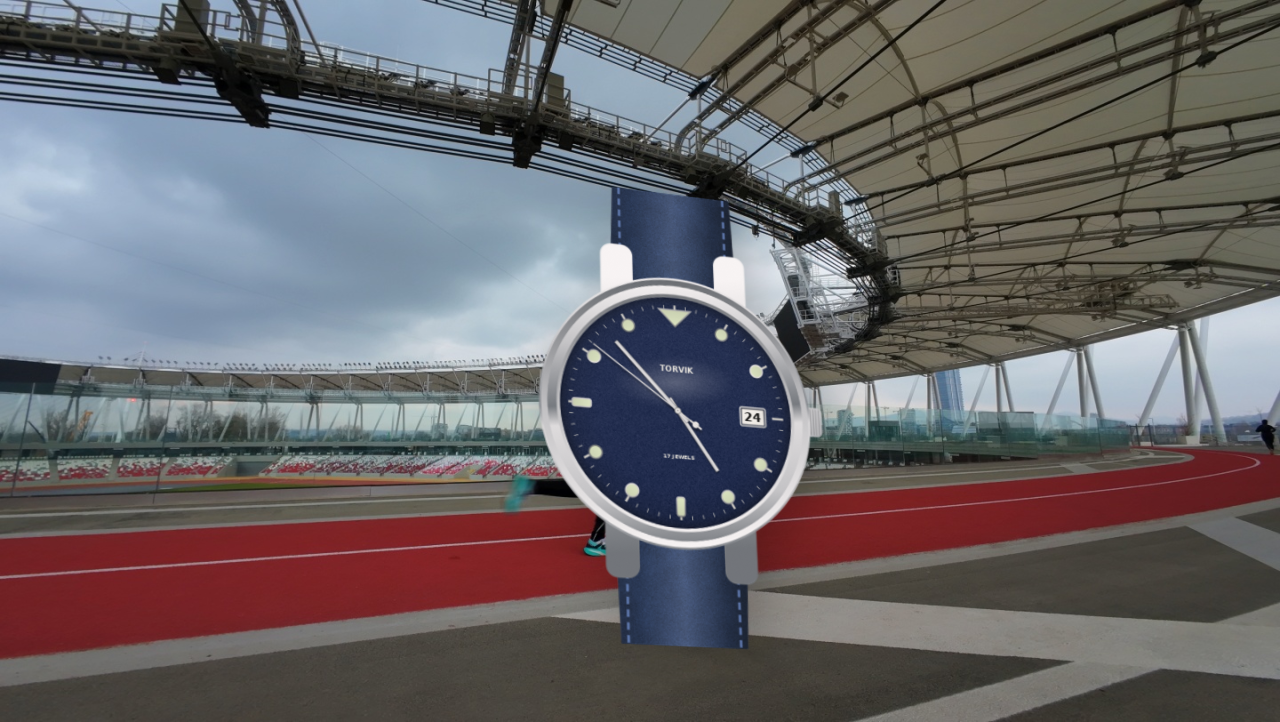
4:52:51
